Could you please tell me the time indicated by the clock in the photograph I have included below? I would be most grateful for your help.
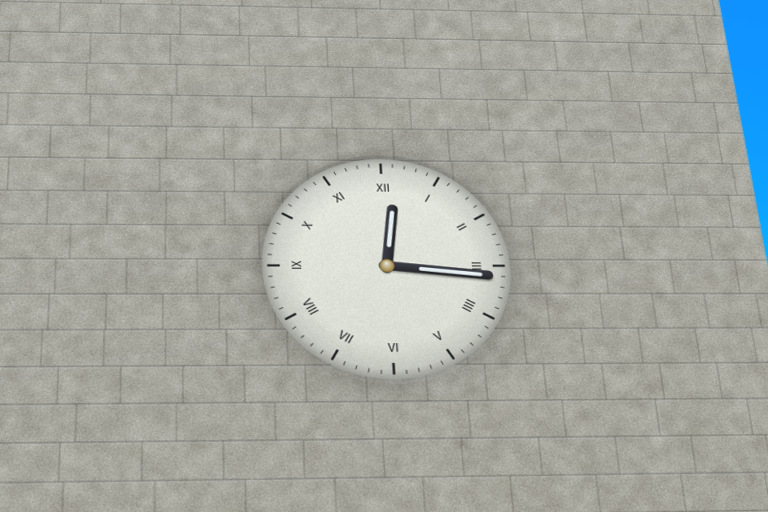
12:16
